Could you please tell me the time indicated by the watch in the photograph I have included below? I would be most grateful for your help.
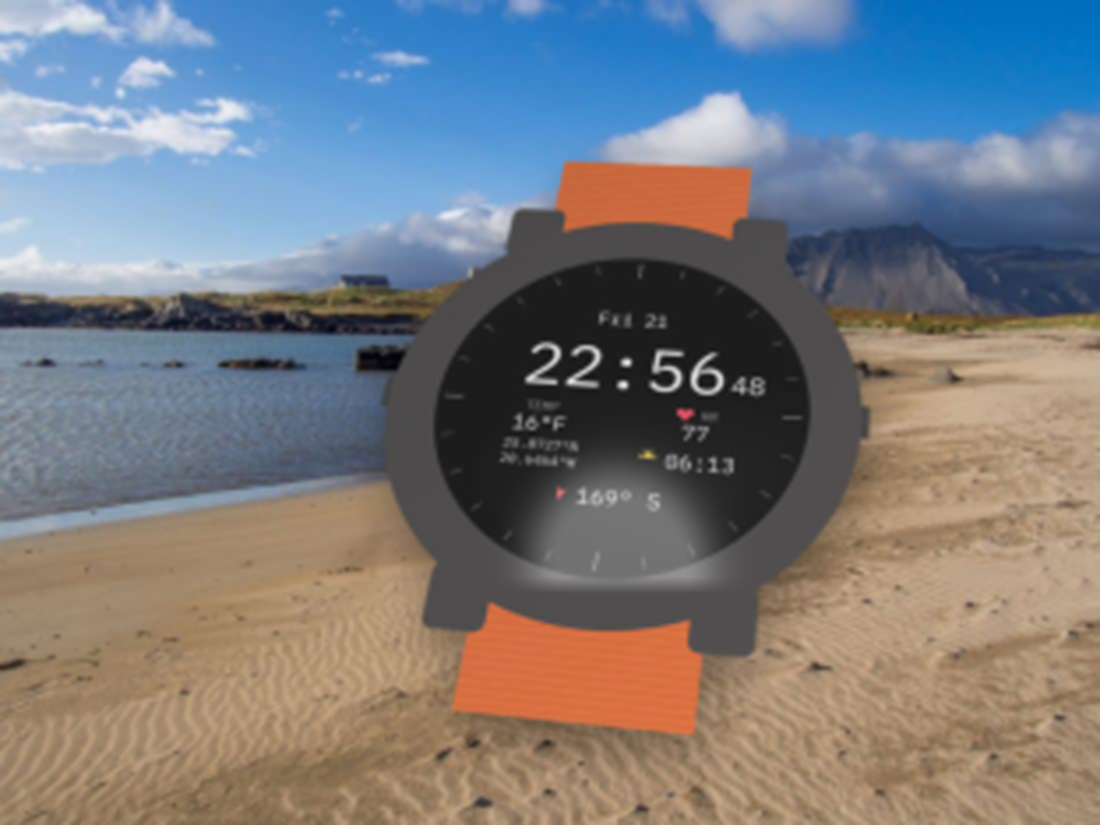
22:56
